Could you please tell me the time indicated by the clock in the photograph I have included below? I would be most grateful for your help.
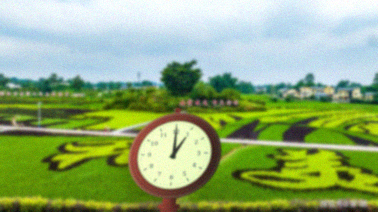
1:00
